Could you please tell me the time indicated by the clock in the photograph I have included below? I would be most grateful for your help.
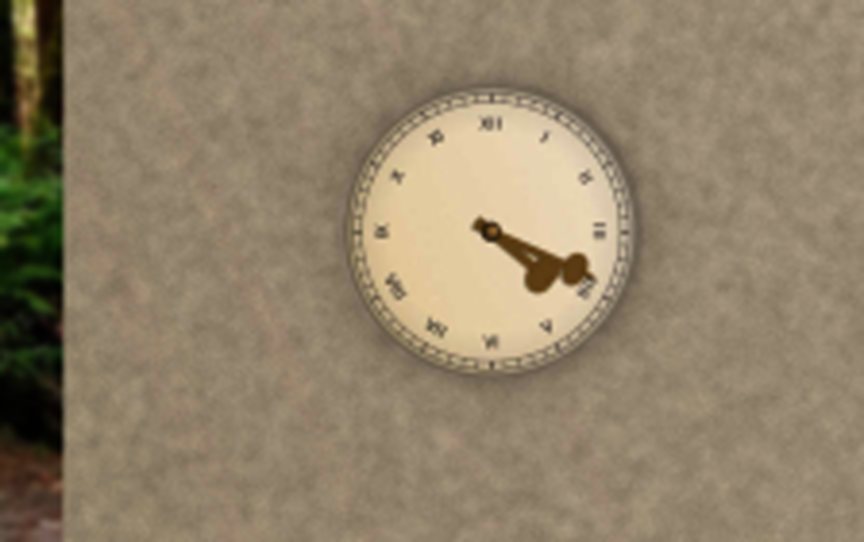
4:19
